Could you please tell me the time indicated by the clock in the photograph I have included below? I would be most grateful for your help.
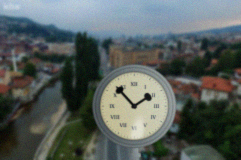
1:53
